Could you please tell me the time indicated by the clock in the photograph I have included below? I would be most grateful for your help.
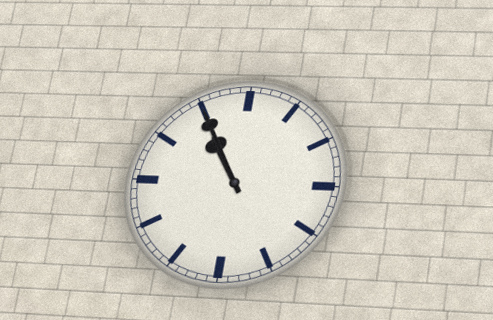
10:55
